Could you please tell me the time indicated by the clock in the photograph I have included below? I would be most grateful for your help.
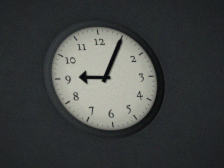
9:05
